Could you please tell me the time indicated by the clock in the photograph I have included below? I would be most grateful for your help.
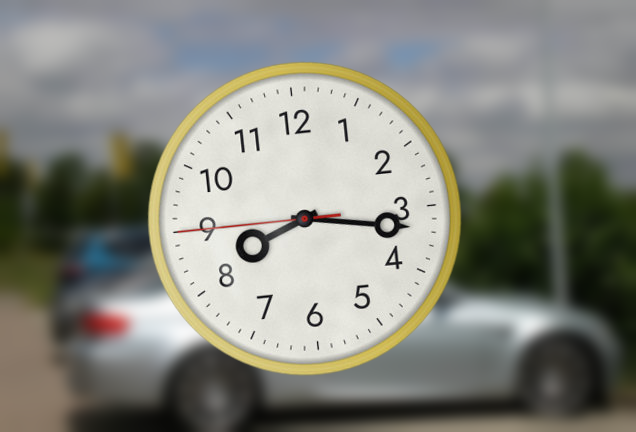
8:16:45
